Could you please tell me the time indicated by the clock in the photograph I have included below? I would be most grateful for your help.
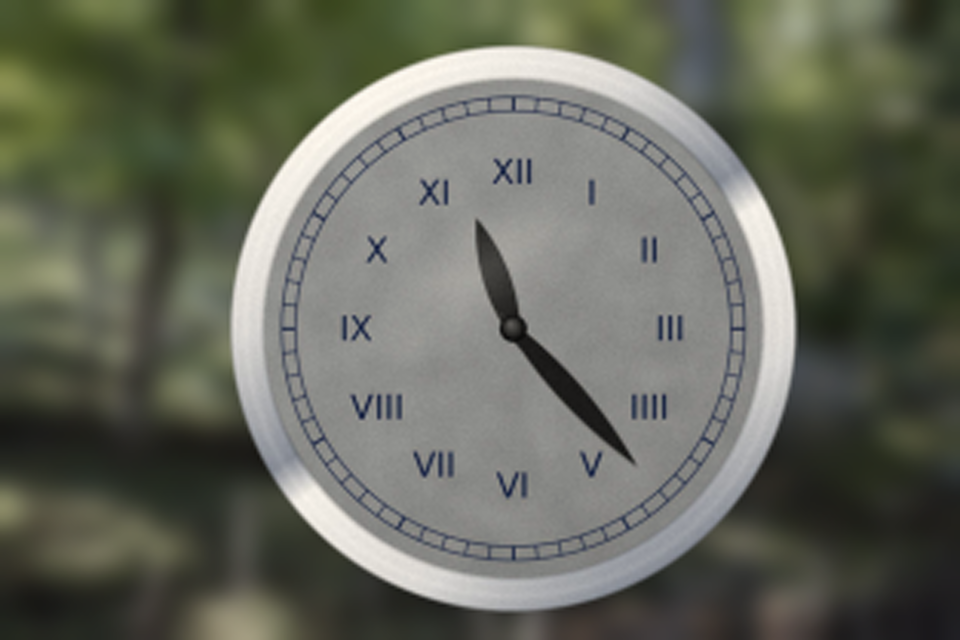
11:23
